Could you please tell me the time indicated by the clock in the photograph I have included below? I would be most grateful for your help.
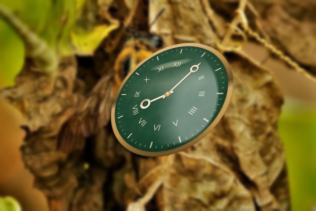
8:06
